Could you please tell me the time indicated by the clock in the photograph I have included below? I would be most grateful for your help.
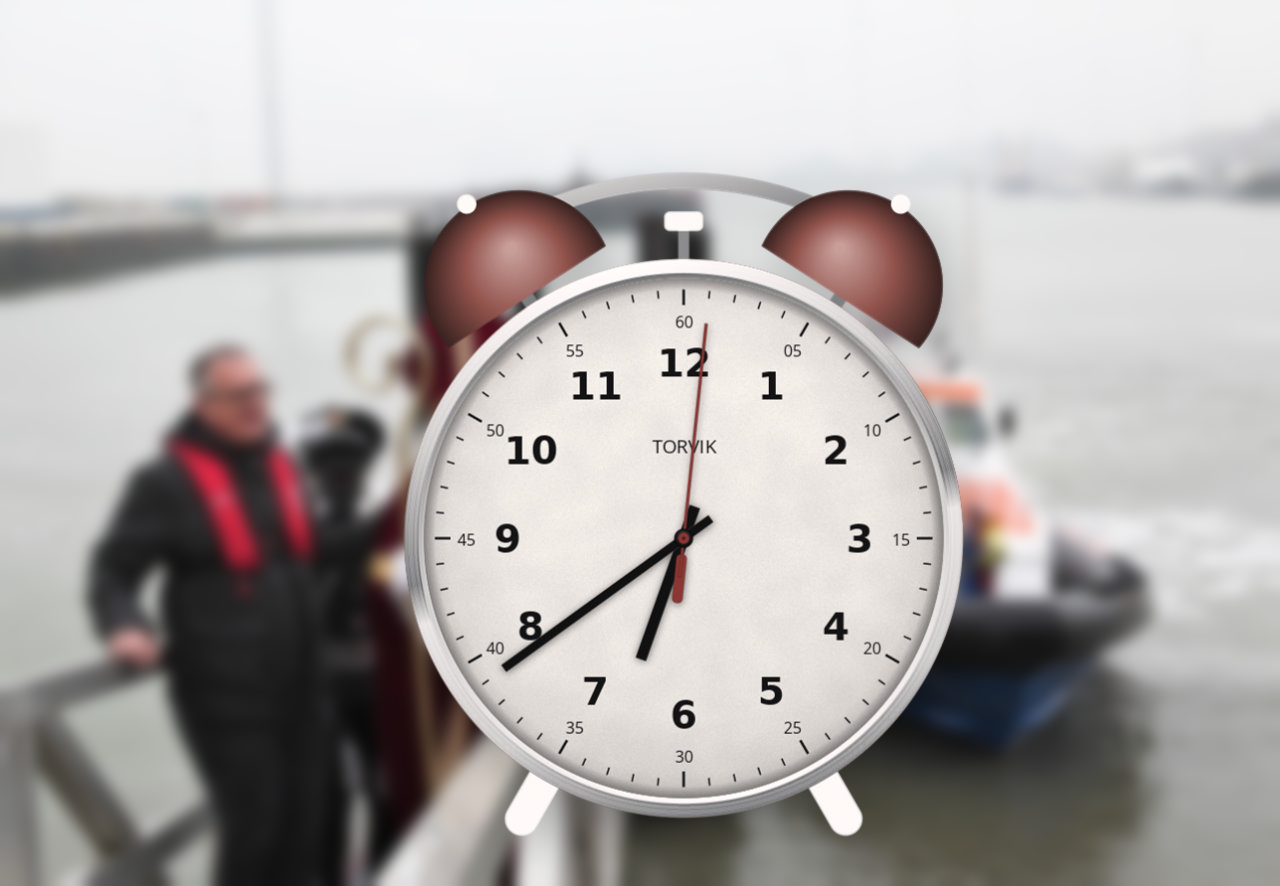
6:39:01
